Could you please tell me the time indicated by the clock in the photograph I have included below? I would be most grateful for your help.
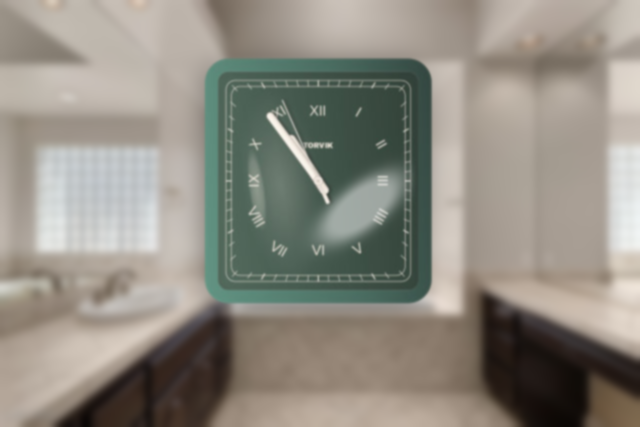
10:53:56
